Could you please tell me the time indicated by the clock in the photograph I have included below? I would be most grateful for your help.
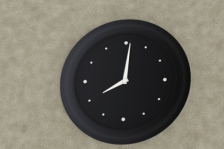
8:01
